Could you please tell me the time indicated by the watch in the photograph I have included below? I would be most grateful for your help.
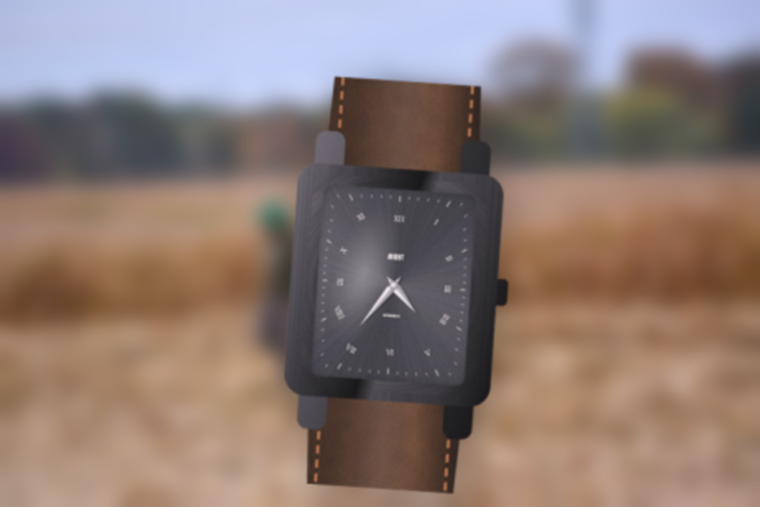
4:36
